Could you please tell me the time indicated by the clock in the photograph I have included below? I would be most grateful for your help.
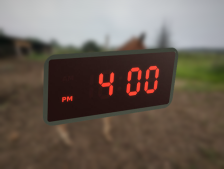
4:00
